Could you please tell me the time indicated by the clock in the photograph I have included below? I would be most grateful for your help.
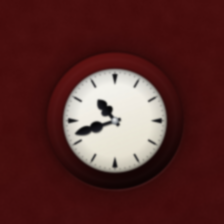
10:42
